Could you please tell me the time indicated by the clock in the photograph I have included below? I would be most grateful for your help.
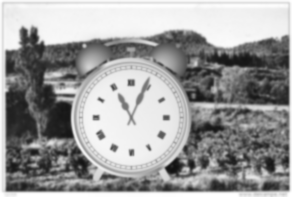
11:04
